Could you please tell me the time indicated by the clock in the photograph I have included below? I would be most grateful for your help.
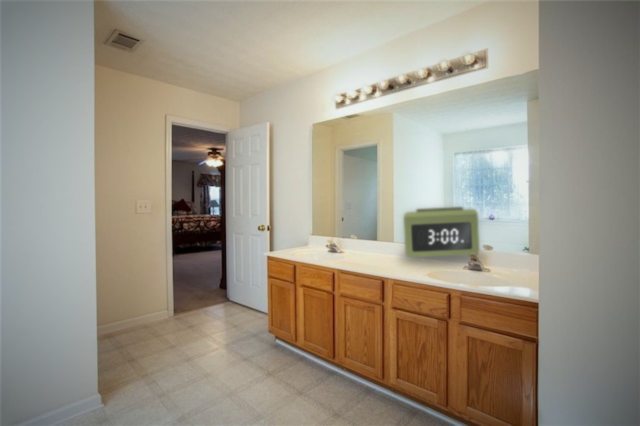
3:00
